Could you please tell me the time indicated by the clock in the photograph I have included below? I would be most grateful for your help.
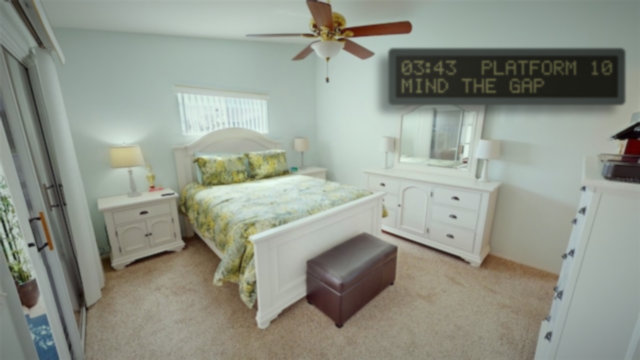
3:43
